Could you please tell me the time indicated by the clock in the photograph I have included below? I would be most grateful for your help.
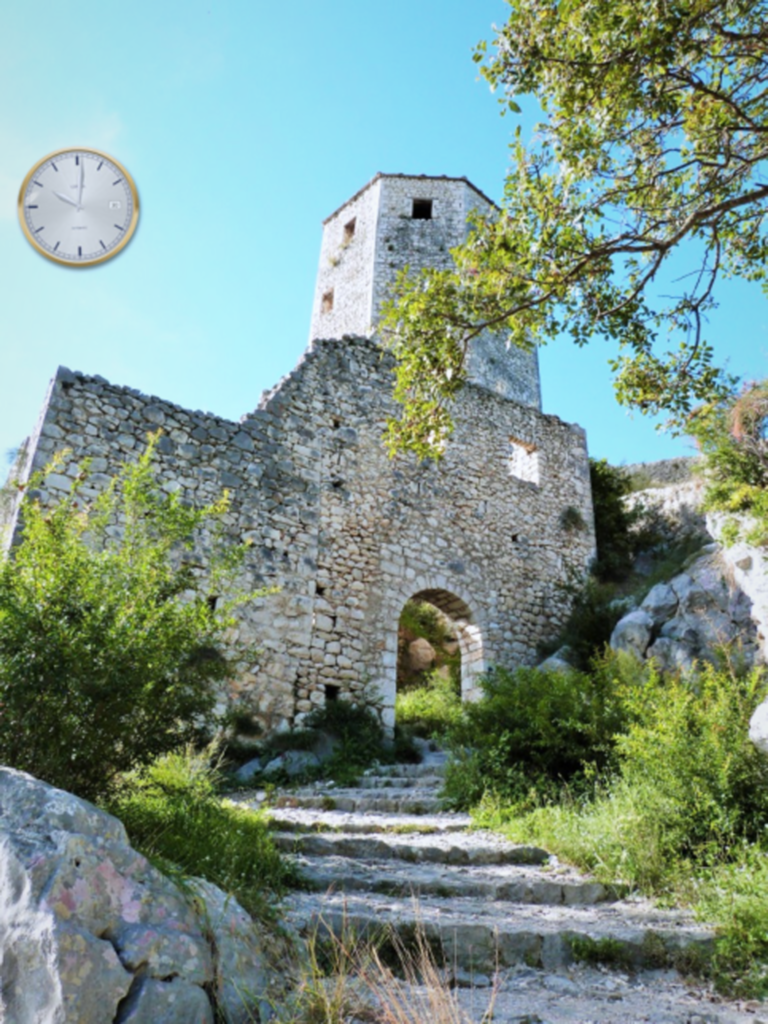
10:01
